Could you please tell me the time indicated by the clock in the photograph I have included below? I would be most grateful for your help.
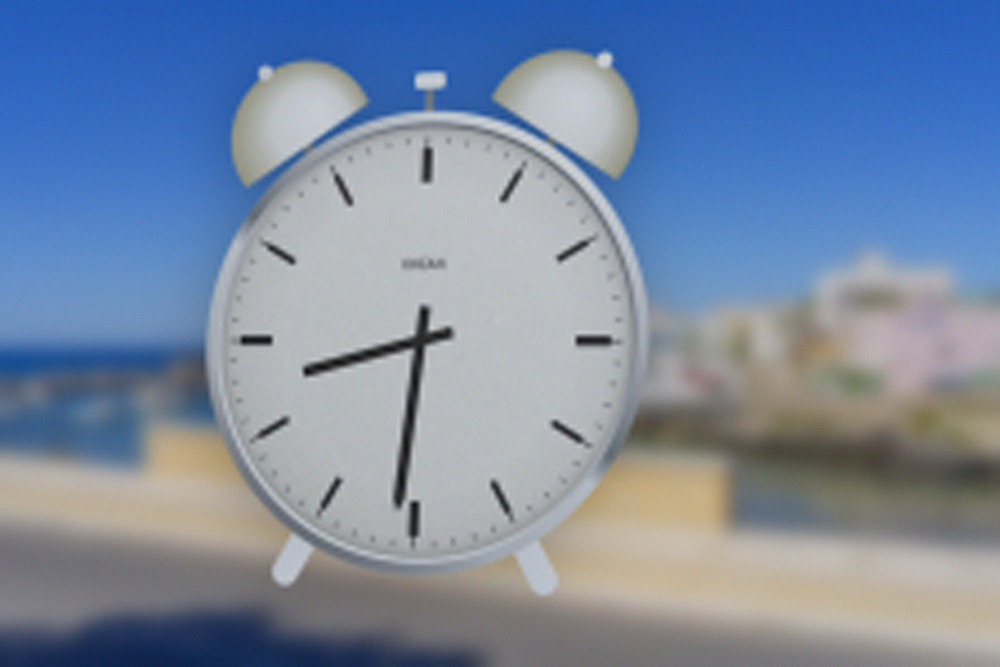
8:31
